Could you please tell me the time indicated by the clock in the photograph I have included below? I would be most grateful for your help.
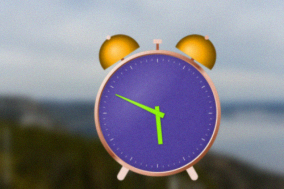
5:49
